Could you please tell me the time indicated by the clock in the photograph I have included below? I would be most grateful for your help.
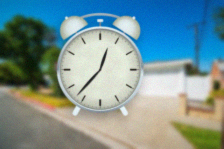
12:37
